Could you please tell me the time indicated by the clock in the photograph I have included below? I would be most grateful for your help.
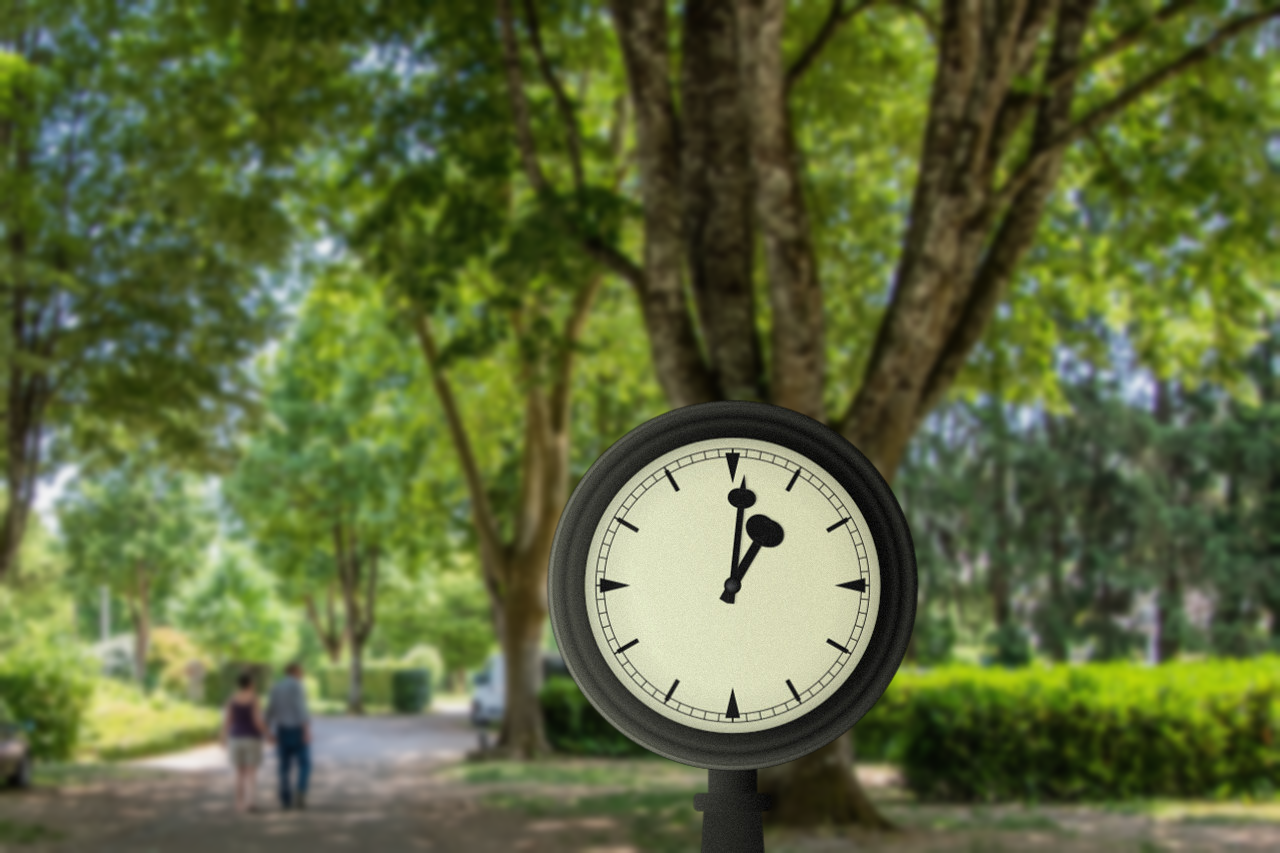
1:01
